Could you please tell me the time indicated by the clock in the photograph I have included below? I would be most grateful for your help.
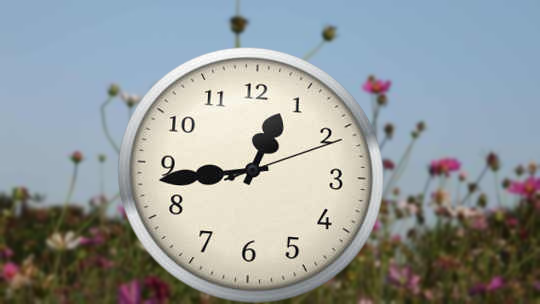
12:43:11
